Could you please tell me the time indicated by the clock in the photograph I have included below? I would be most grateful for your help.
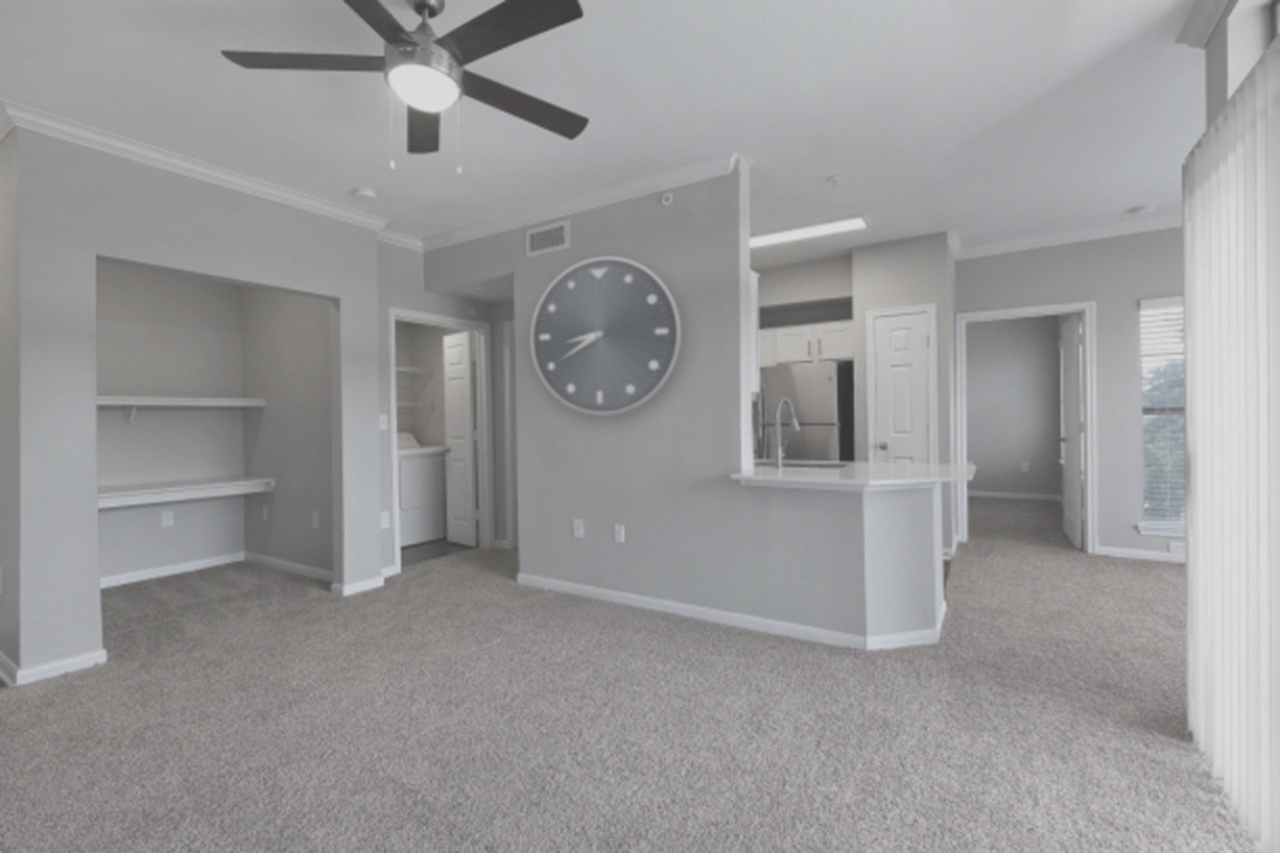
8:40
